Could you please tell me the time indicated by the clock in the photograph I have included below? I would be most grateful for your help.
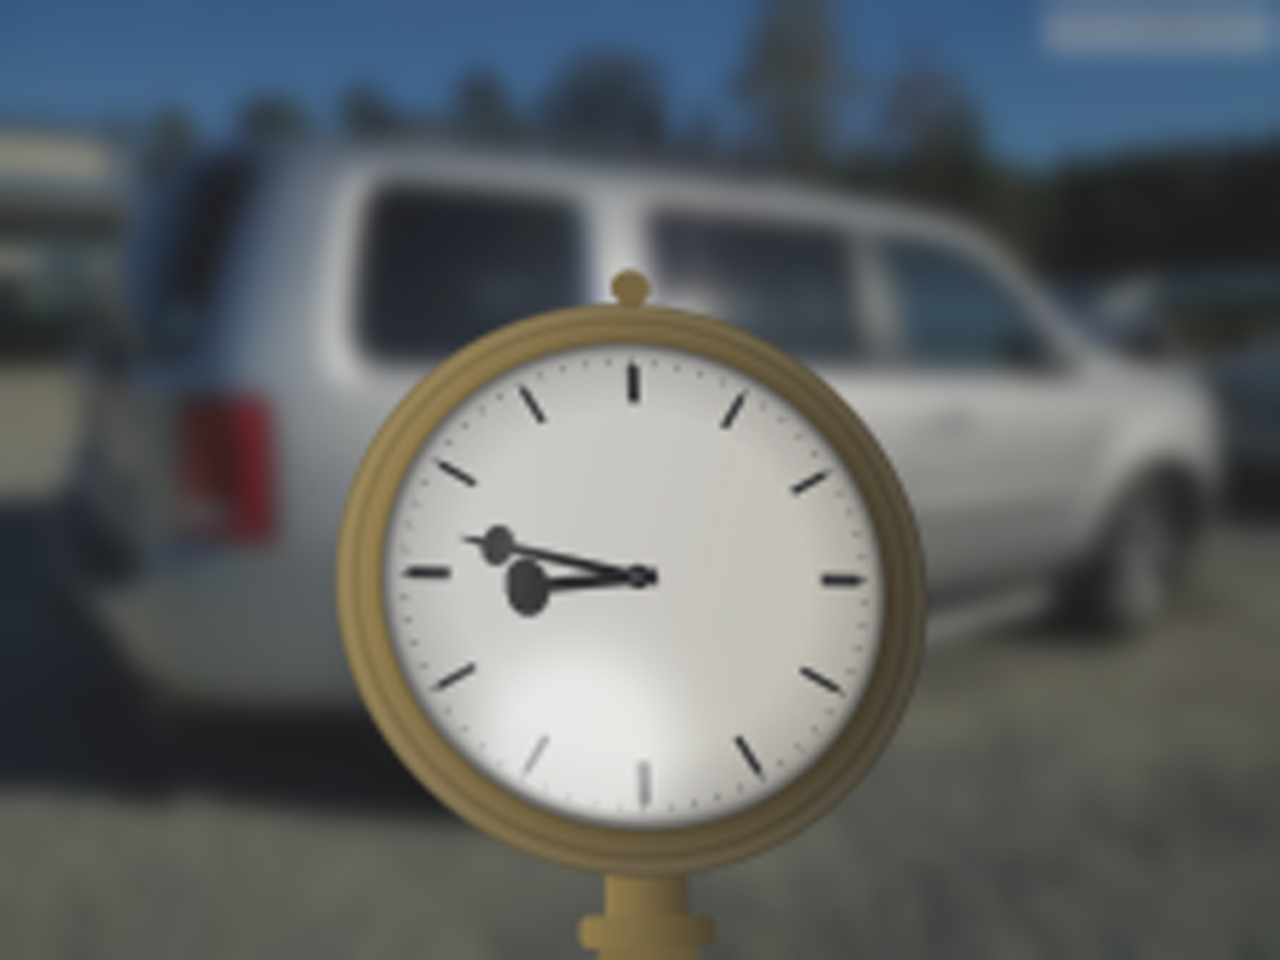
8:47
